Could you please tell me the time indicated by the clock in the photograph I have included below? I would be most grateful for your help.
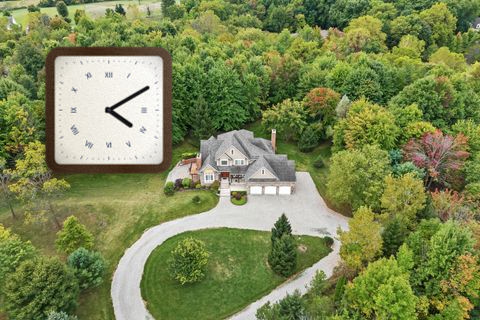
4:10
